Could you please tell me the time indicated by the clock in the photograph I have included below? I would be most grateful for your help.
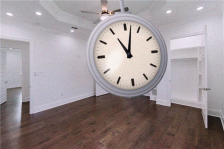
11:02
